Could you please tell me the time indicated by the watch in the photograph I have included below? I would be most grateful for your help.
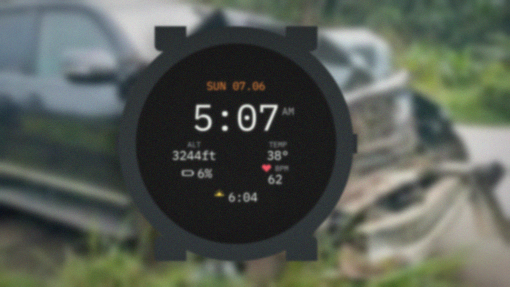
5:07
